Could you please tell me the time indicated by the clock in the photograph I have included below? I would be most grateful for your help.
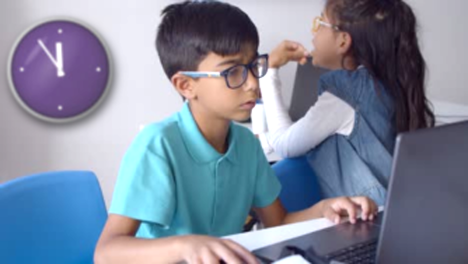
11:54
